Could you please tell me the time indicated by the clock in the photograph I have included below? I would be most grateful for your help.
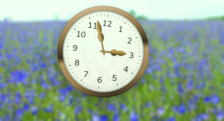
2:57
